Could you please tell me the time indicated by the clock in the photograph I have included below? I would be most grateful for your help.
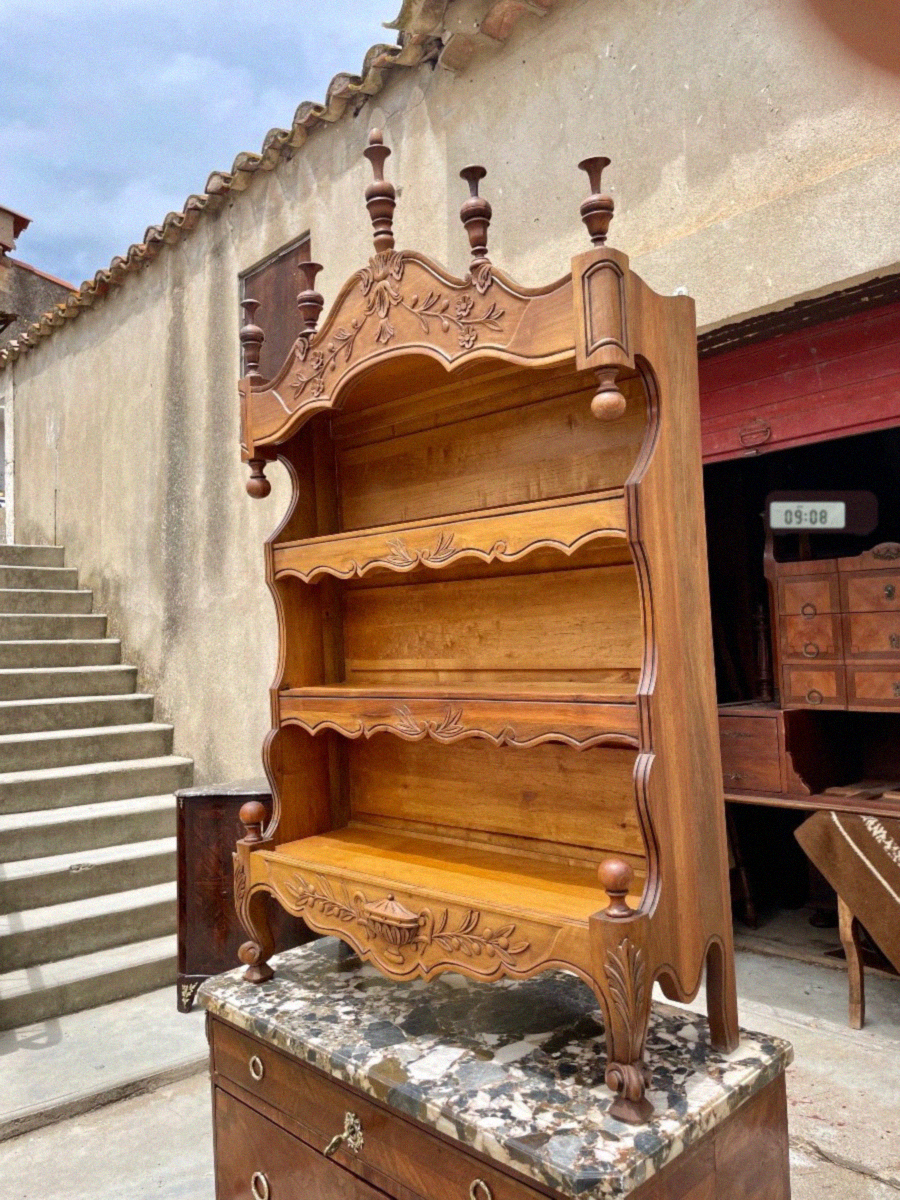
9:08
